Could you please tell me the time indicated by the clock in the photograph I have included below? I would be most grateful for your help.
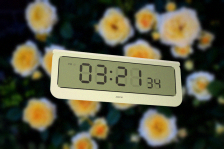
3:21:34
